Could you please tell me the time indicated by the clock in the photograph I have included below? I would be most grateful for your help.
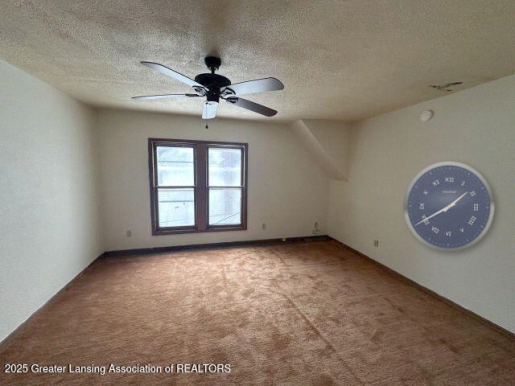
1:40
